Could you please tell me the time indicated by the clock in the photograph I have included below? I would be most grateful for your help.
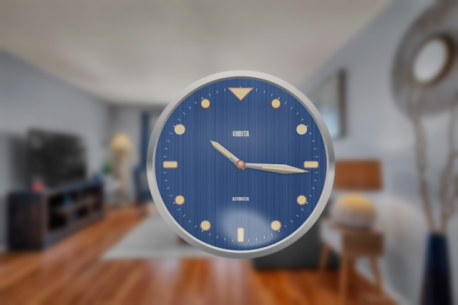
10:16
